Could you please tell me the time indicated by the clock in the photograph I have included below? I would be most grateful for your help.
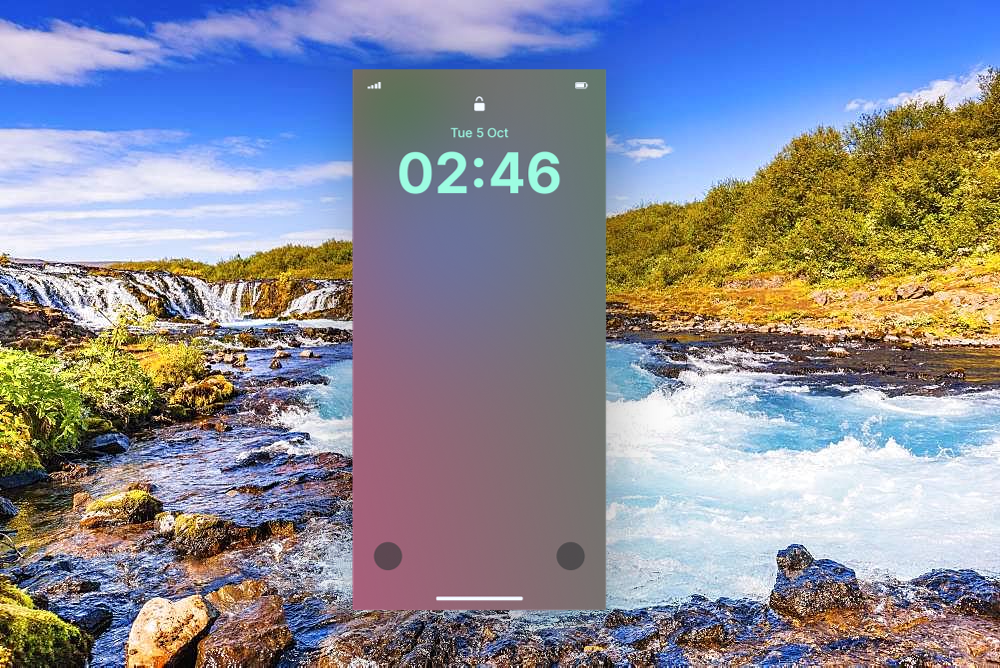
2:46
